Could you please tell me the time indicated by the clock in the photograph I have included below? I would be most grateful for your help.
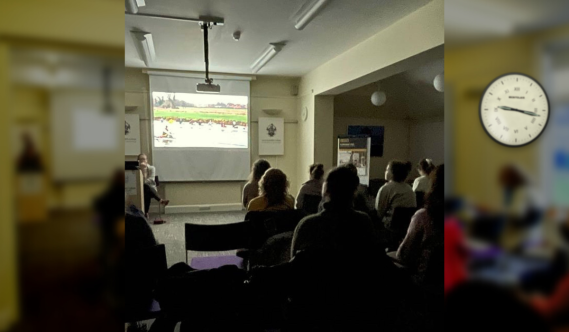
9:17
